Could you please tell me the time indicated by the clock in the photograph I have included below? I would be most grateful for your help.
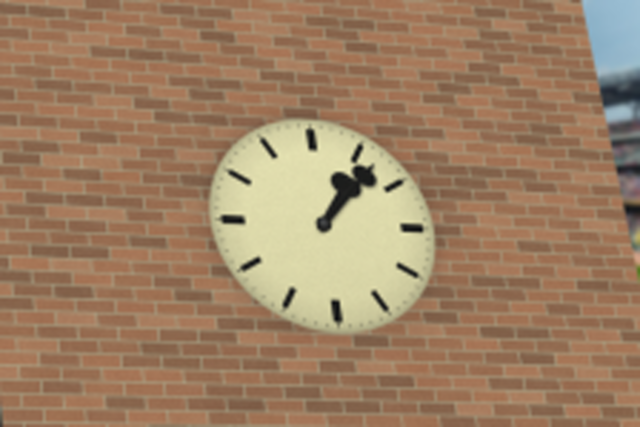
1:07
